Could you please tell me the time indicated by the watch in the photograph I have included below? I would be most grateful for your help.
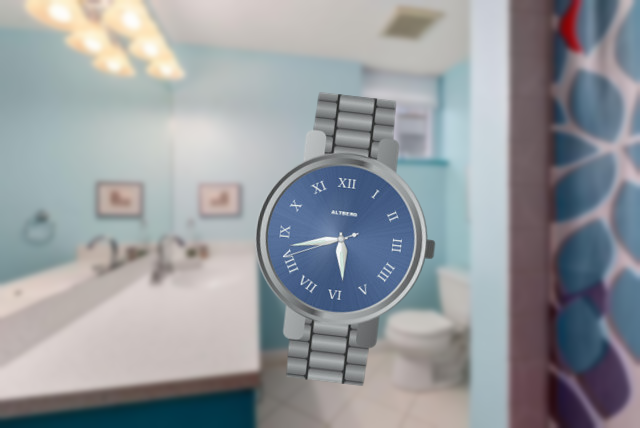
5:42:41
